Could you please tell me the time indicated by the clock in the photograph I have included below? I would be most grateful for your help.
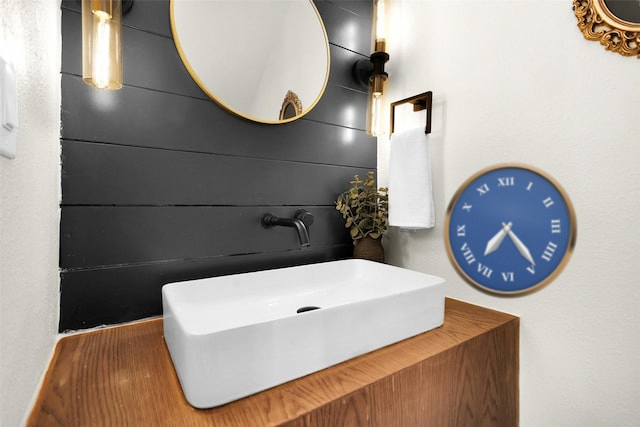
7:24
